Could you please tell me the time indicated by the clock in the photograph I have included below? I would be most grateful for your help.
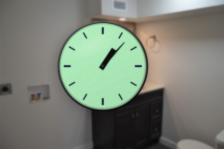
1:07
